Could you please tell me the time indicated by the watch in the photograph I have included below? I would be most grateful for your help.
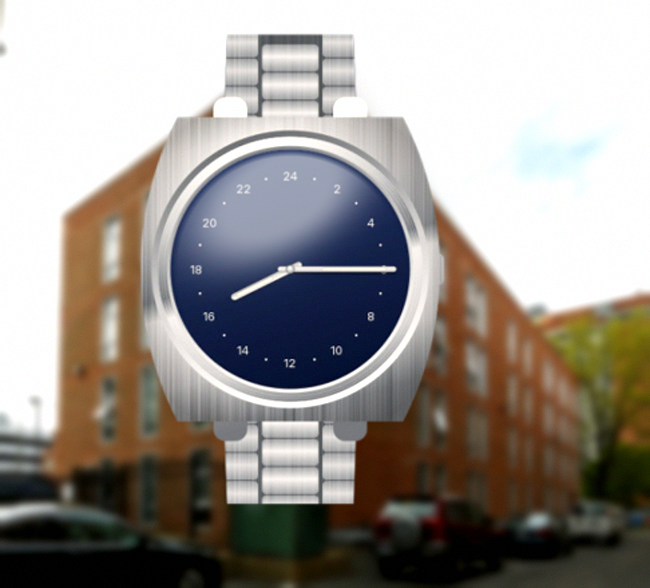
16:15
